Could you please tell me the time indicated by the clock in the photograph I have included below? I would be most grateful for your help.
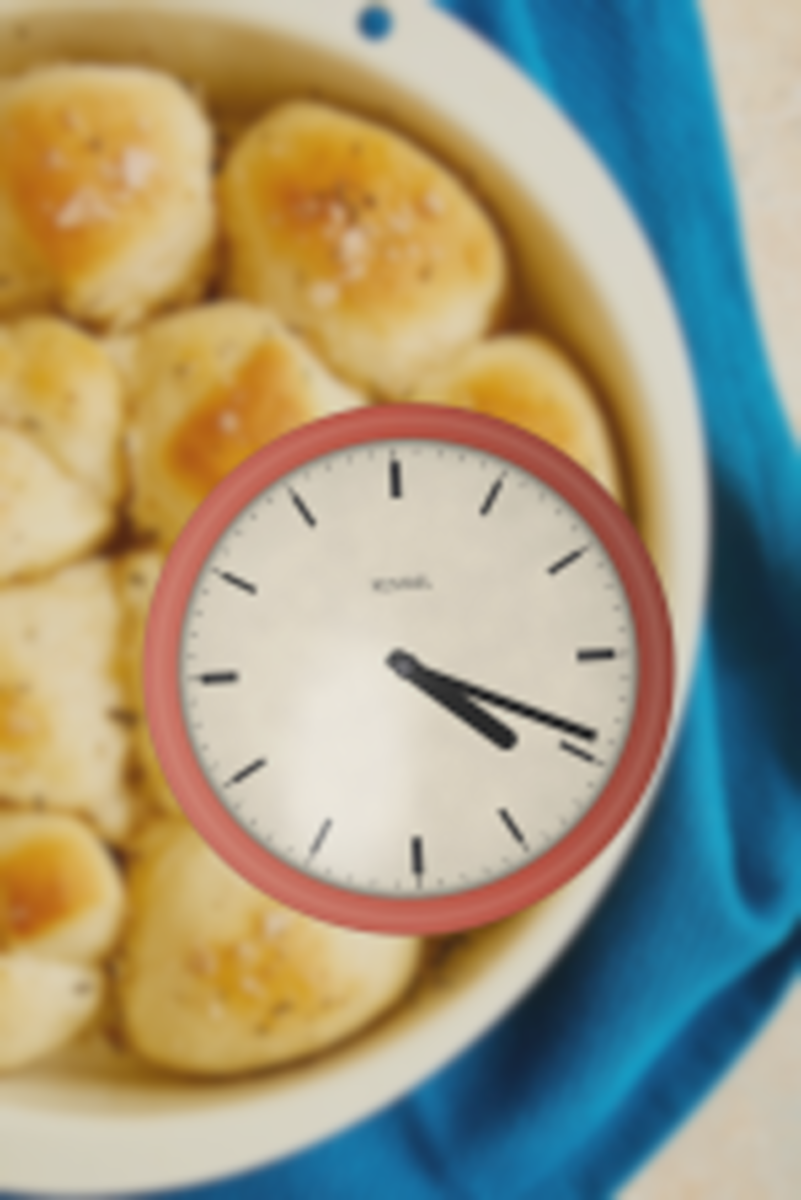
4:19
